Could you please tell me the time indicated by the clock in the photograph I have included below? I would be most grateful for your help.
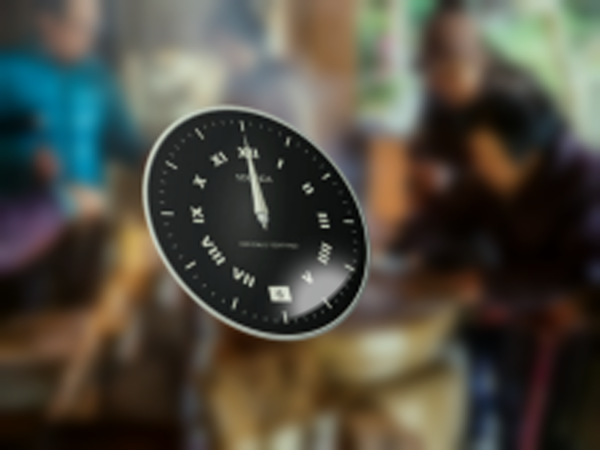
12:00
